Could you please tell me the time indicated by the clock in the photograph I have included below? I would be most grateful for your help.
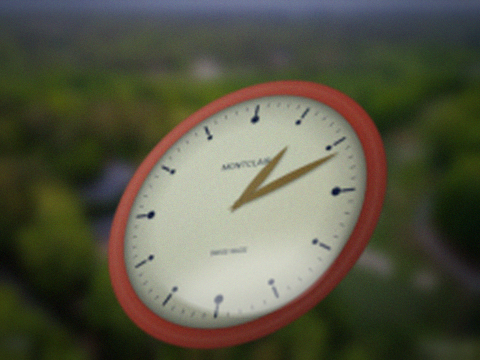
1:11
